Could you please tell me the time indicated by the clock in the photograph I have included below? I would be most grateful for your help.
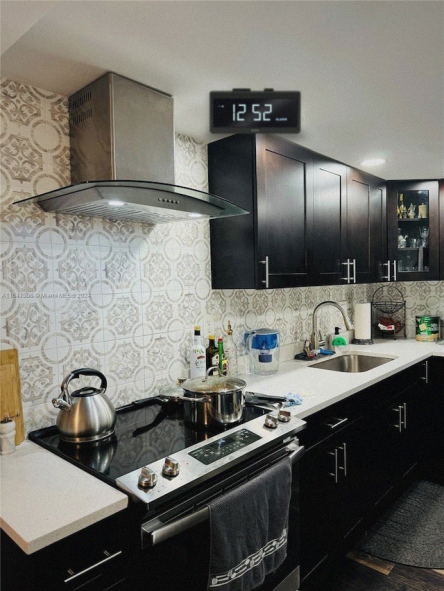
12:52
